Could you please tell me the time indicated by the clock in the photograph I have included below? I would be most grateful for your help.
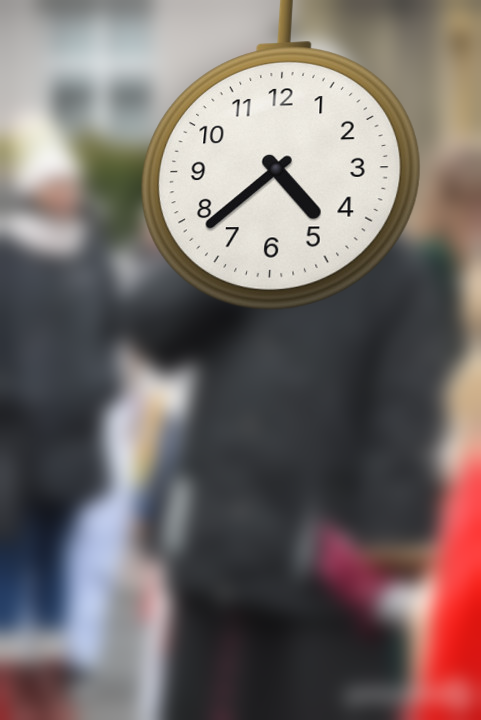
4:38
